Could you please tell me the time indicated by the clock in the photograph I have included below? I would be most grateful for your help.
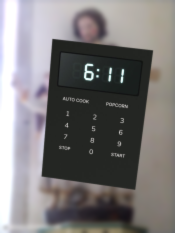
6:11
